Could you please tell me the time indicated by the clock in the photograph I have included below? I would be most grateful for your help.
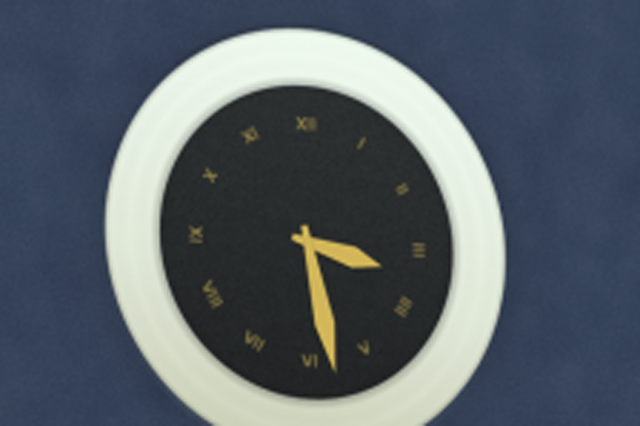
3:28
